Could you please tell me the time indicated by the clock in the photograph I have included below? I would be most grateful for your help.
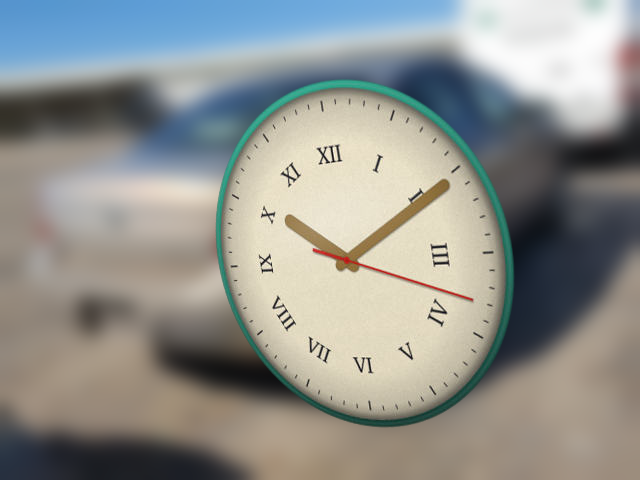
10:10:18
